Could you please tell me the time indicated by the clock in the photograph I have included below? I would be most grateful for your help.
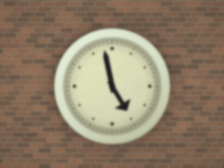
4:58
